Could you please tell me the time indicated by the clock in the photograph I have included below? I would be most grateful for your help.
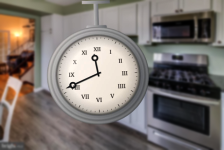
11:41
